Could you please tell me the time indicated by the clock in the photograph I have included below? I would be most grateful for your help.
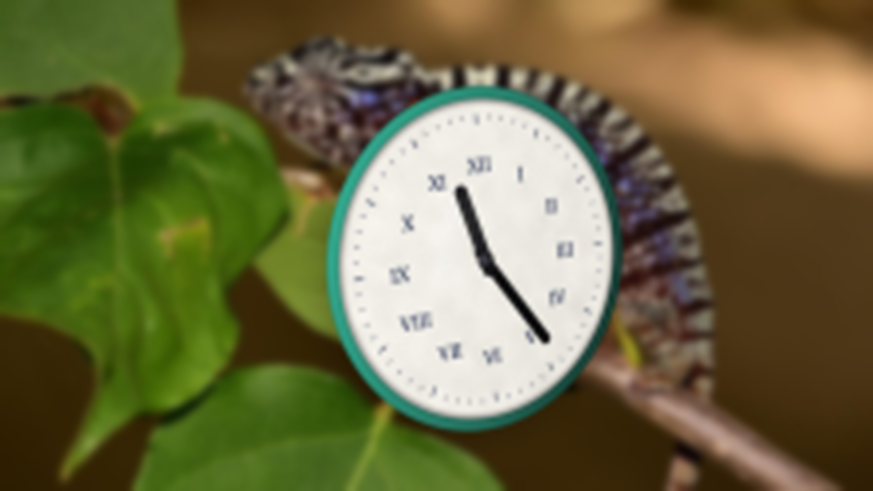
11:24
